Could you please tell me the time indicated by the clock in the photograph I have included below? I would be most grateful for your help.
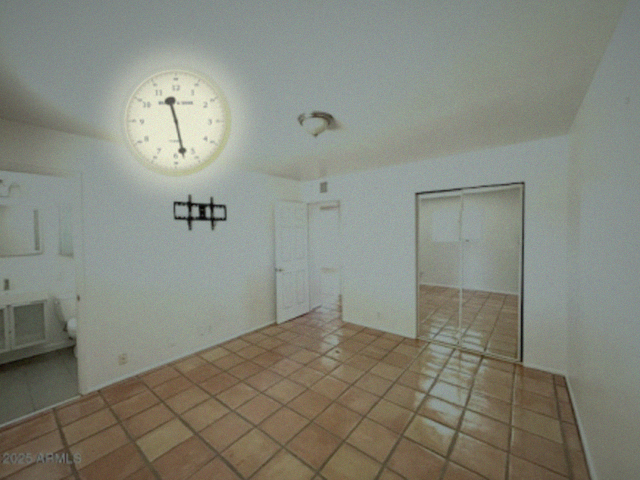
11:28
